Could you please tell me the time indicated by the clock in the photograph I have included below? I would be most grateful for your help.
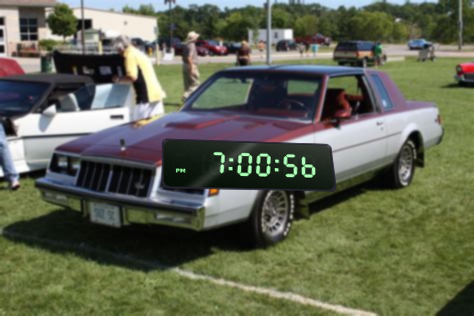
7:00:56
